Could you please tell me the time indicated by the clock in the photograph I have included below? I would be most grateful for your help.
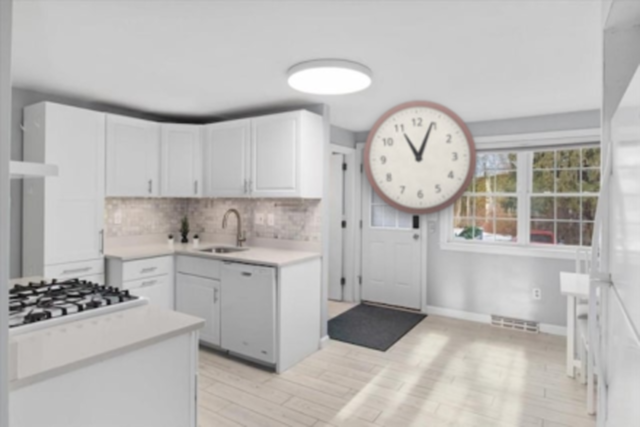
11:04
